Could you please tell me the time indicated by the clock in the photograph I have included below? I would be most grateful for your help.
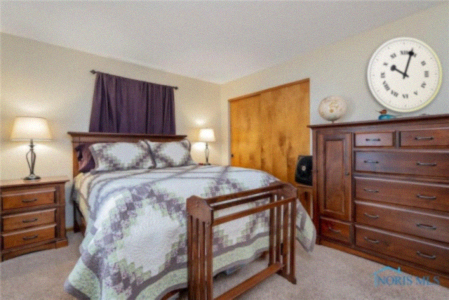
10:03
